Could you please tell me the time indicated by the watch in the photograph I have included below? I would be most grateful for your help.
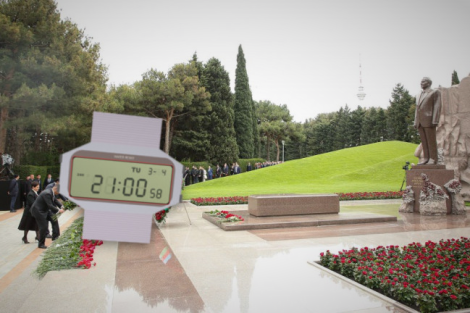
21:00:58
